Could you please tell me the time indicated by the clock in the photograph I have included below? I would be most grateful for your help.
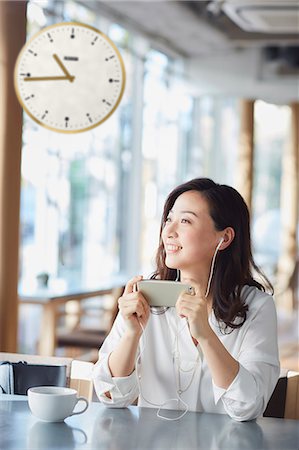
10:44
